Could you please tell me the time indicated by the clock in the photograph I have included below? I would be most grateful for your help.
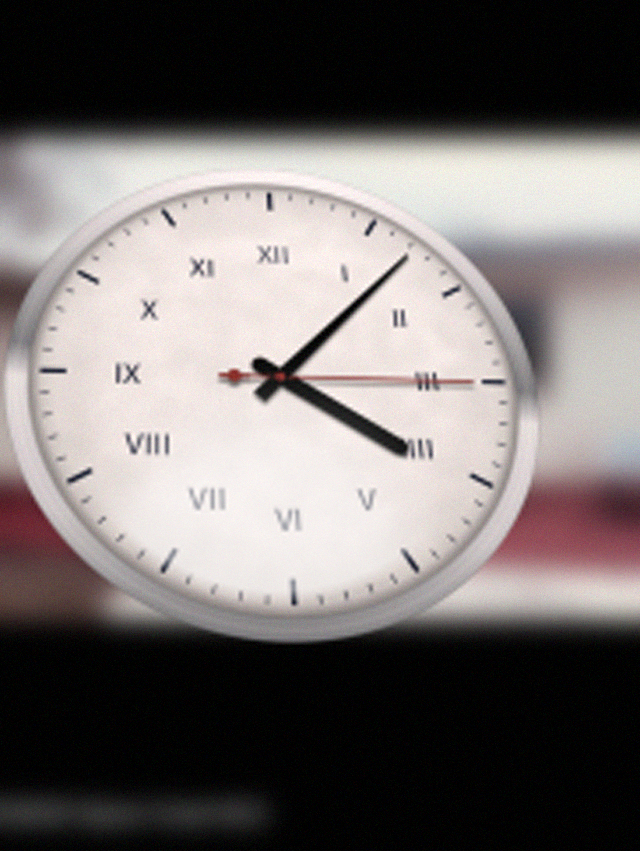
4:07:15
